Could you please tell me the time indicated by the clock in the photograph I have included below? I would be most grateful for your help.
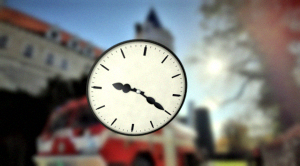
9:20
